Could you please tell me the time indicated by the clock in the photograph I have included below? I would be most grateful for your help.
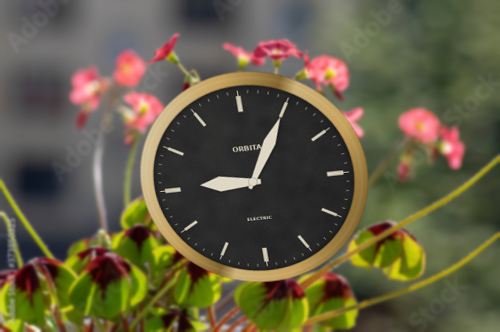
9:05
